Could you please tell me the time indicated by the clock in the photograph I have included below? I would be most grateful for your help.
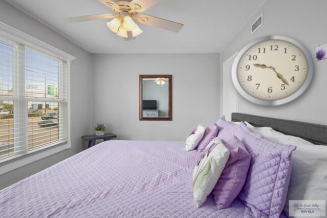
9:23
